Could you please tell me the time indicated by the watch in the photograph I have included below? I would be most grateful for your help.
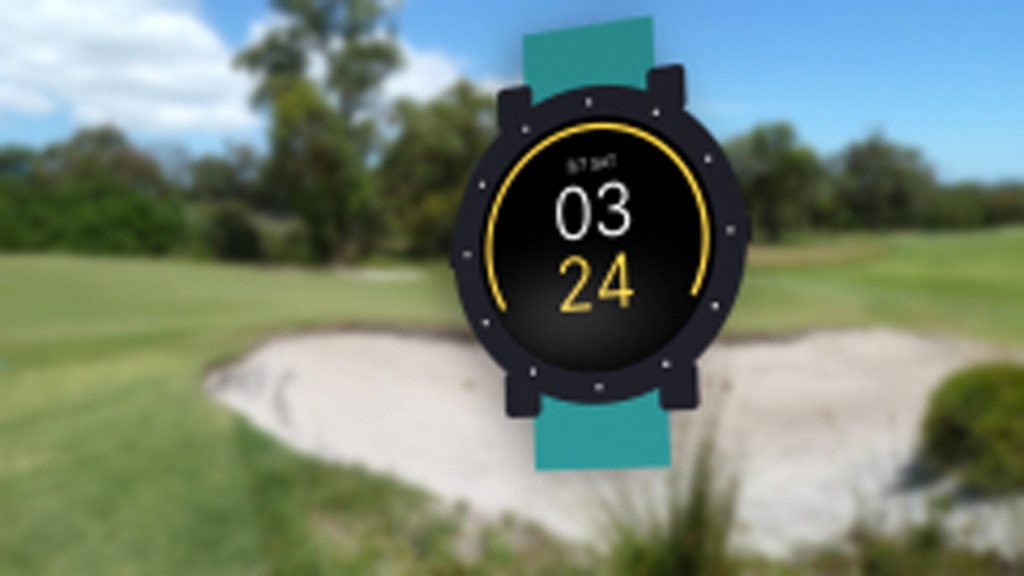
3:24
